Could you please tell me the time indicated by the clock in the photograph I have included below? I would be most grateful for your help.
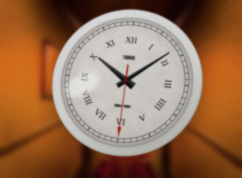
10:08:30
